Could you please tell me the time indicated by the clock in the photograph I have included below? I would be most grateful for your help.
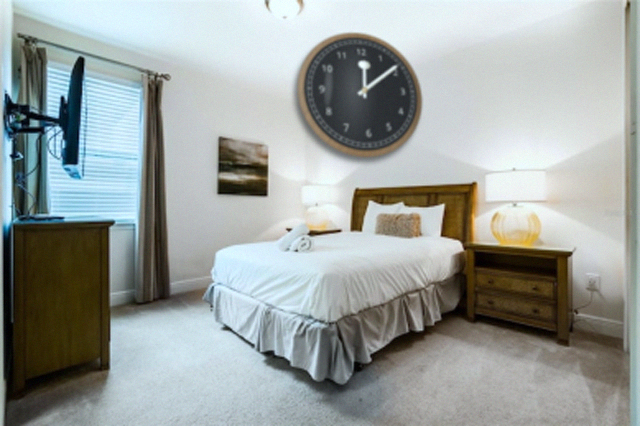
12:09
